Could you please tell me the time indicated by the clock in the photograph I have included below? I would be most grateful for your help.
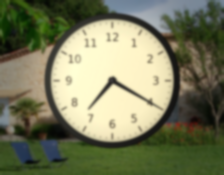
7:20
